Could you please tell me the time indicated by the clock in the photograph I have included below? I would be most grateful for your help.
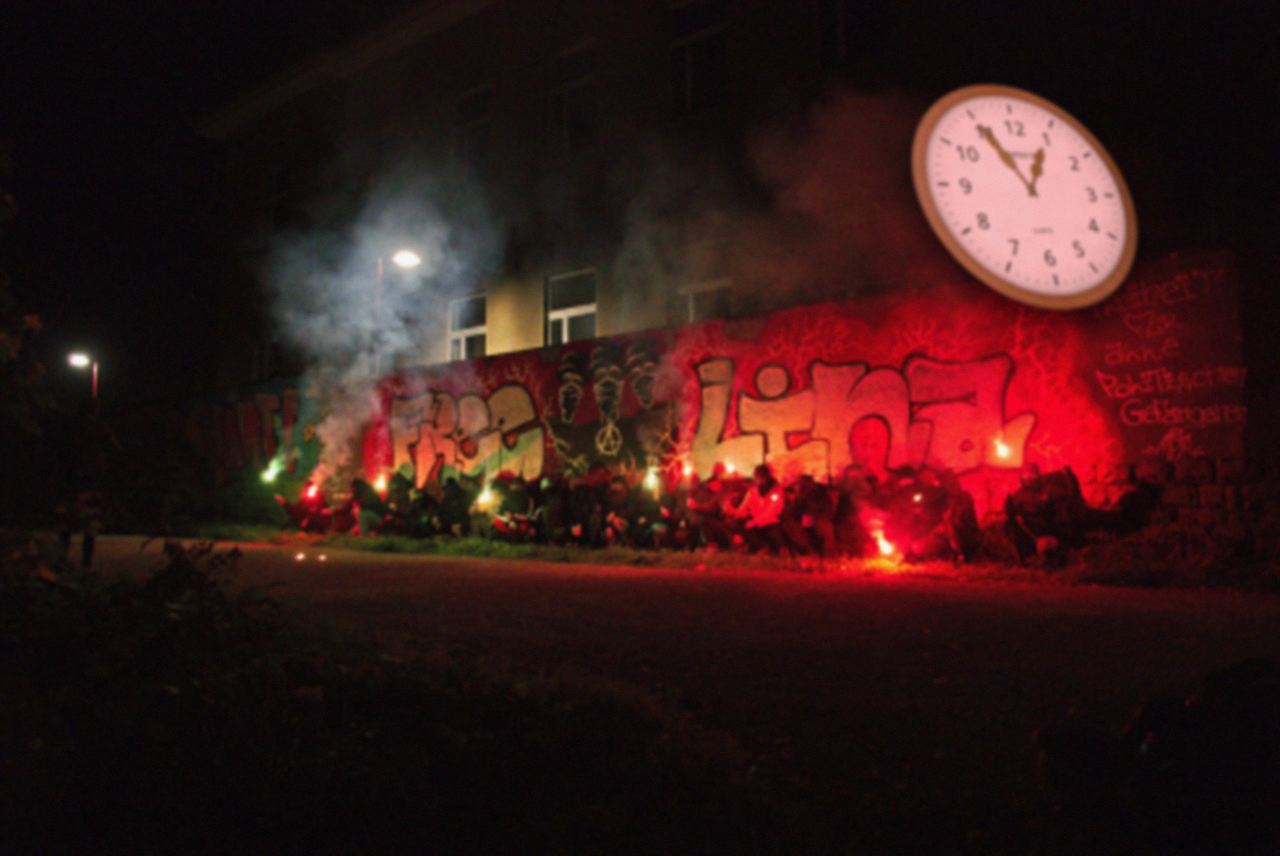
12:55
